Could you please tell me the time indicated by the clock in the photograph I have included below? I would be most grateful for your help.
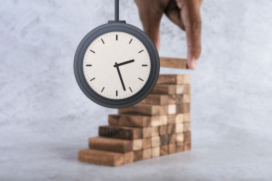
2:27
